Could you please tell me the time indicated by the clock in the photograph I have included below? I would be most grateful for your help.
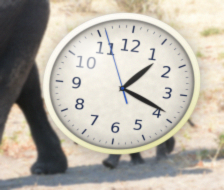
1:18:56
